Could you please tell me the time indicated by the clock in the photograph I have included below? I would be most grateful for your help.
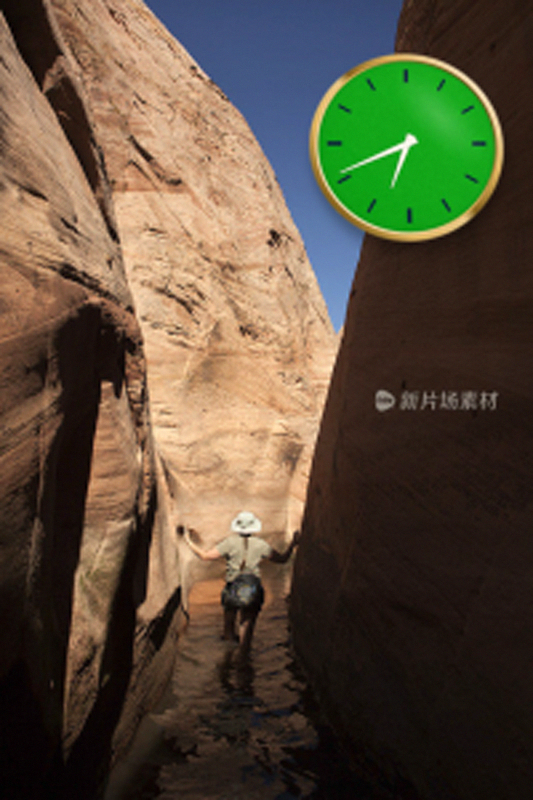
6:41
